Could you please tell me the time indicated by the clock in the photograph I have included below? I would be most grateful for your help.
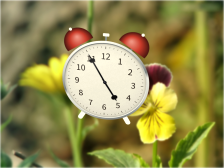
4:55
